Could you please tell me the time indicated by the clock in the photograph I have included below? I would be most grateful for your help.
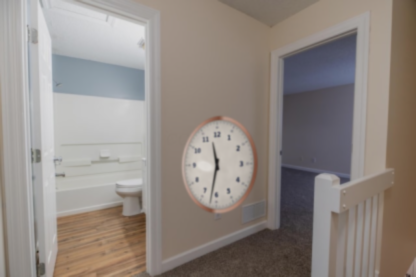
11:32
